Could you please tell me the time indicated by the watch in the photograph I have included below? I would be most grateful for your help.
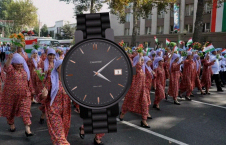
4:09
